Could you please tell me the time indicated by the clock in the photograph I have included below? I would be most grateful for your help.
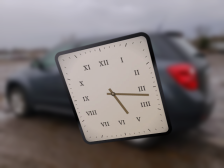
5:17
